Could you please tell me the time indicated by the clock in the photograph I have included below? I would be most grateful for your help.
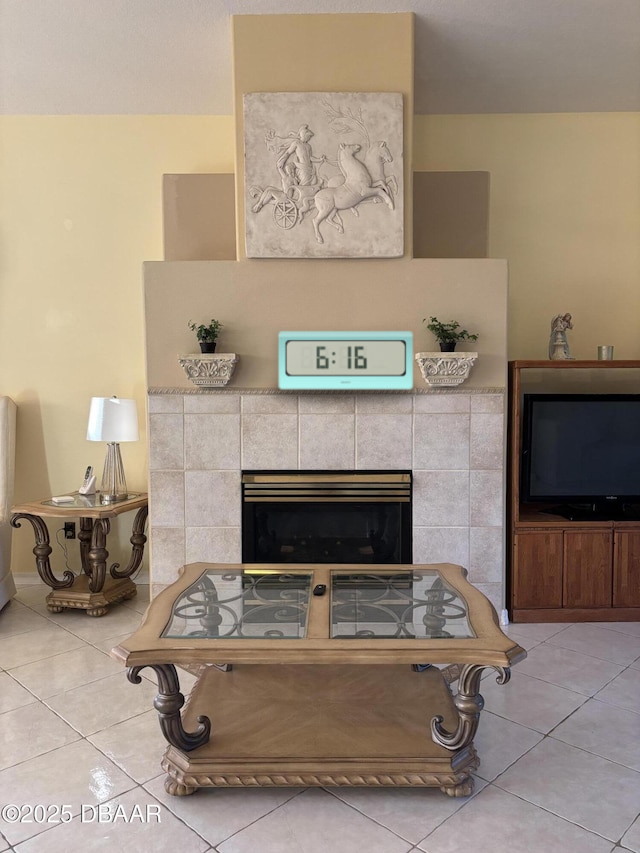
6:16
